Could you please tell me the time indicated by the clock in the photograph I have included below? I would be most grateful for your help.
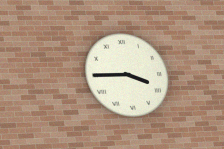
3:45
